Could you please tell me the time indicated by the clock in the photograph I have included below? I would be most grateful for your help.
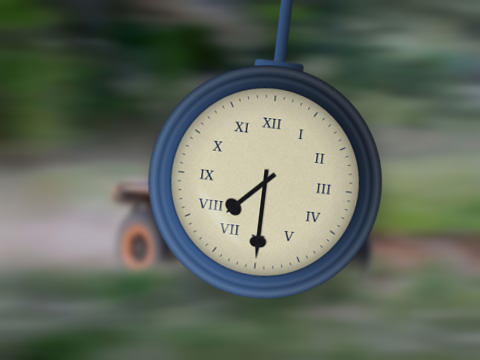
7:30
